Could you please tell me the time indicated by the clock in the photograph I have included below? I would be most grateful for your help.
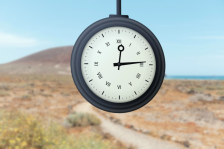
12:14
